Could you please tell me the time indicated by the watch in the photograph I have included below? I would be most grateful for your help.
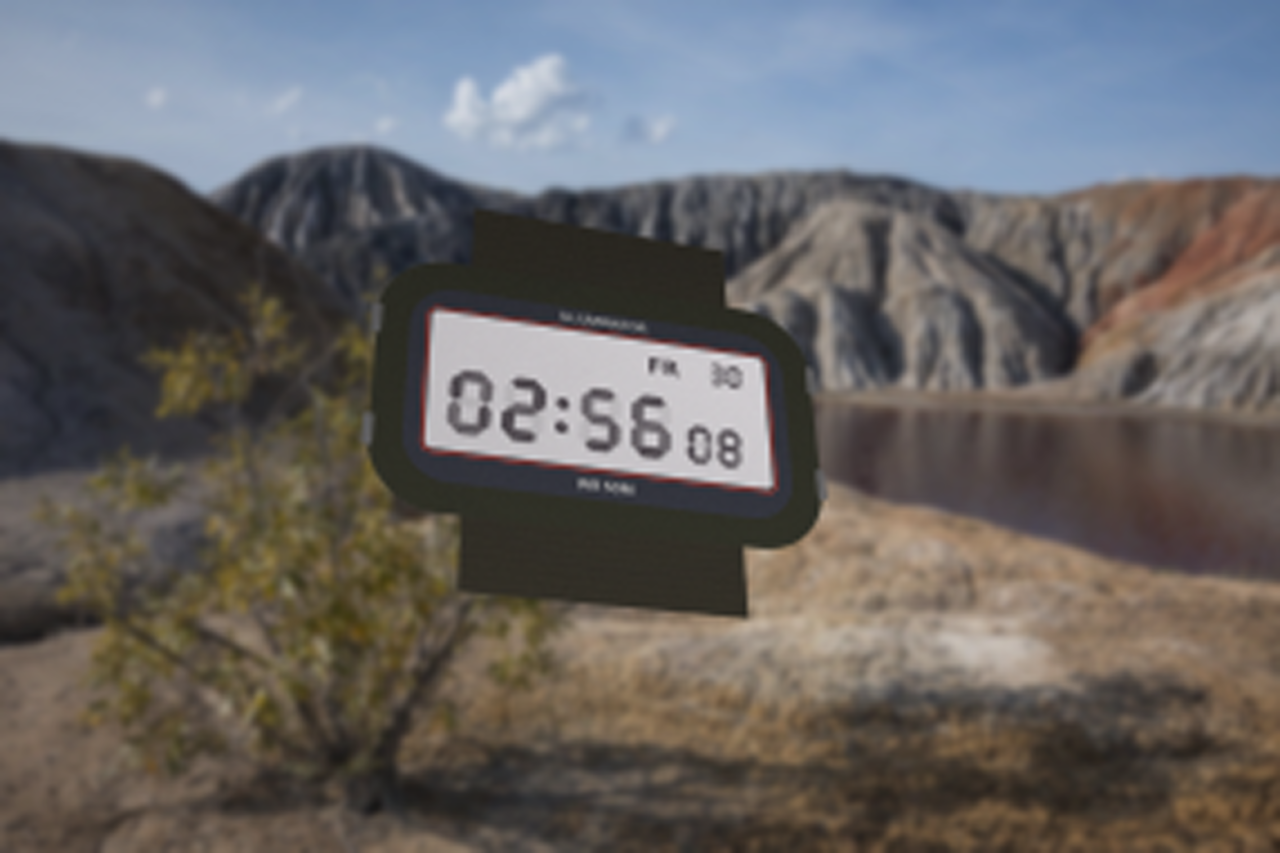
2:56:08
